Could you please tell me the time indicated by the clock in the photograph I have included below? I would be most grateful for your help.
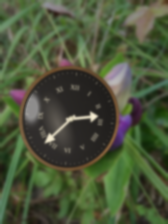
2:37
